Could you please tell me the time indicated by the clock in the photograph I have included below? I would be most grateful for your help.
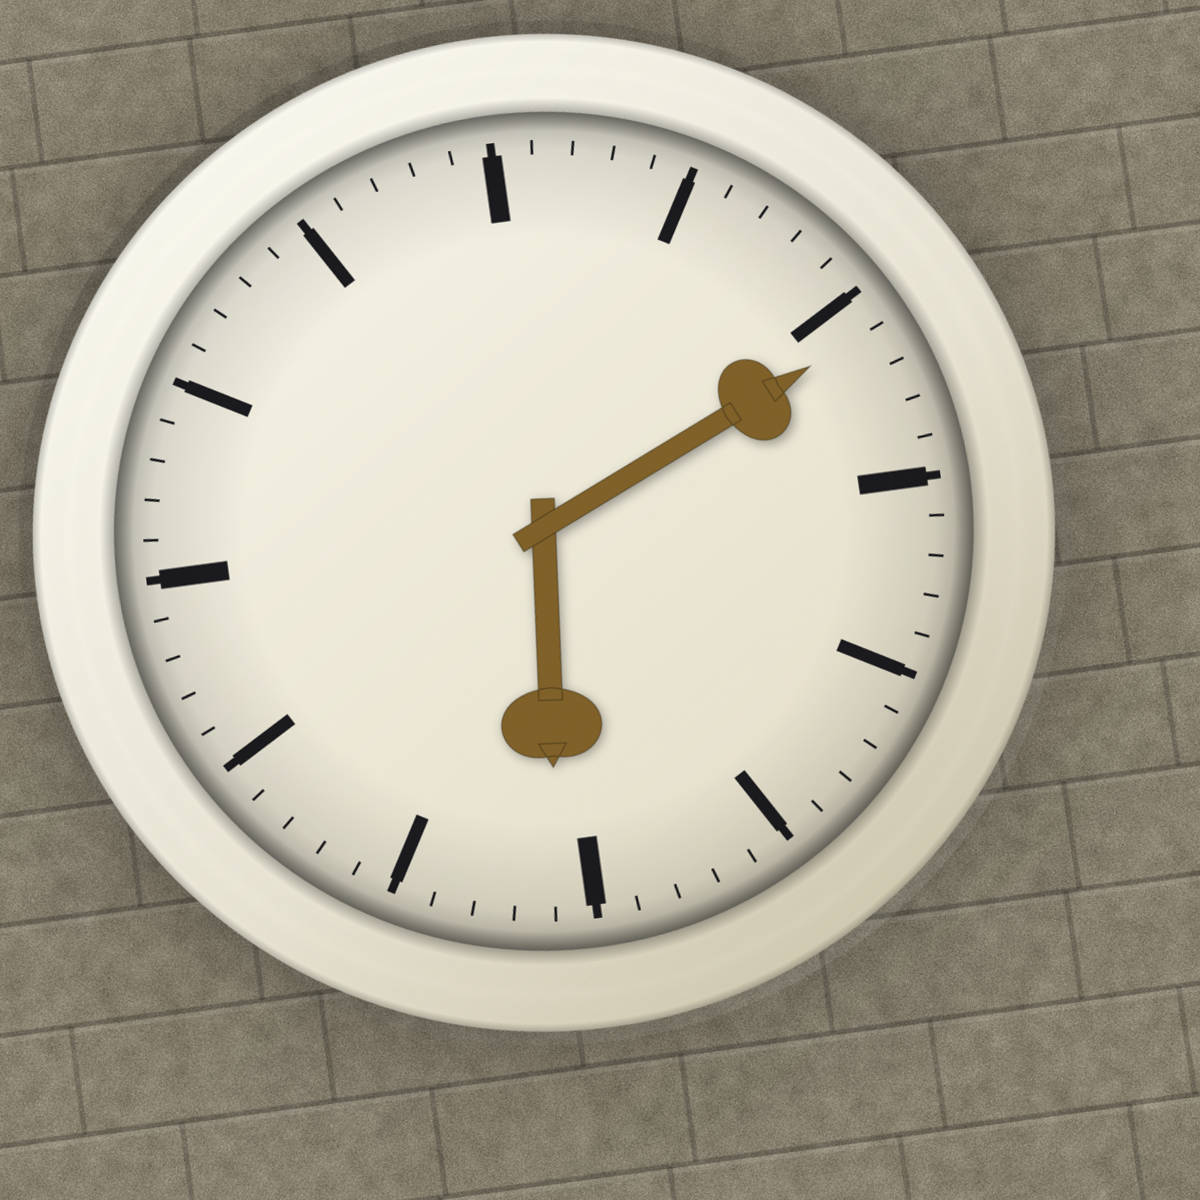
6:11
